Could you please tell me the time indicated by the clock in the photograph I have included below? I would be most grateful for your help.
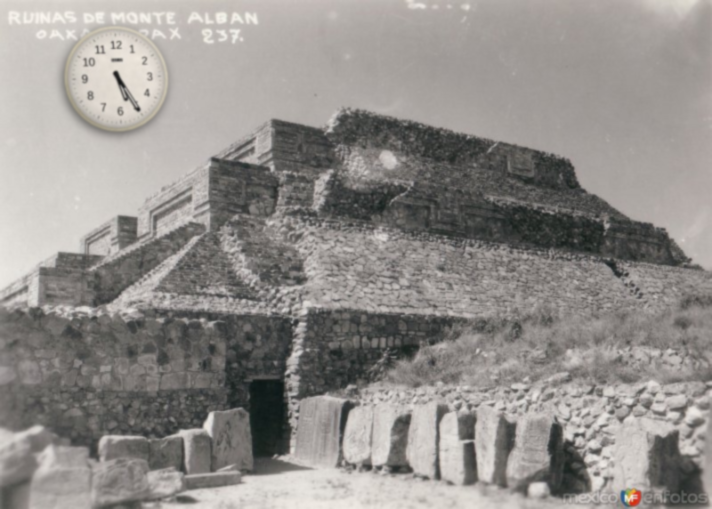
5:25
